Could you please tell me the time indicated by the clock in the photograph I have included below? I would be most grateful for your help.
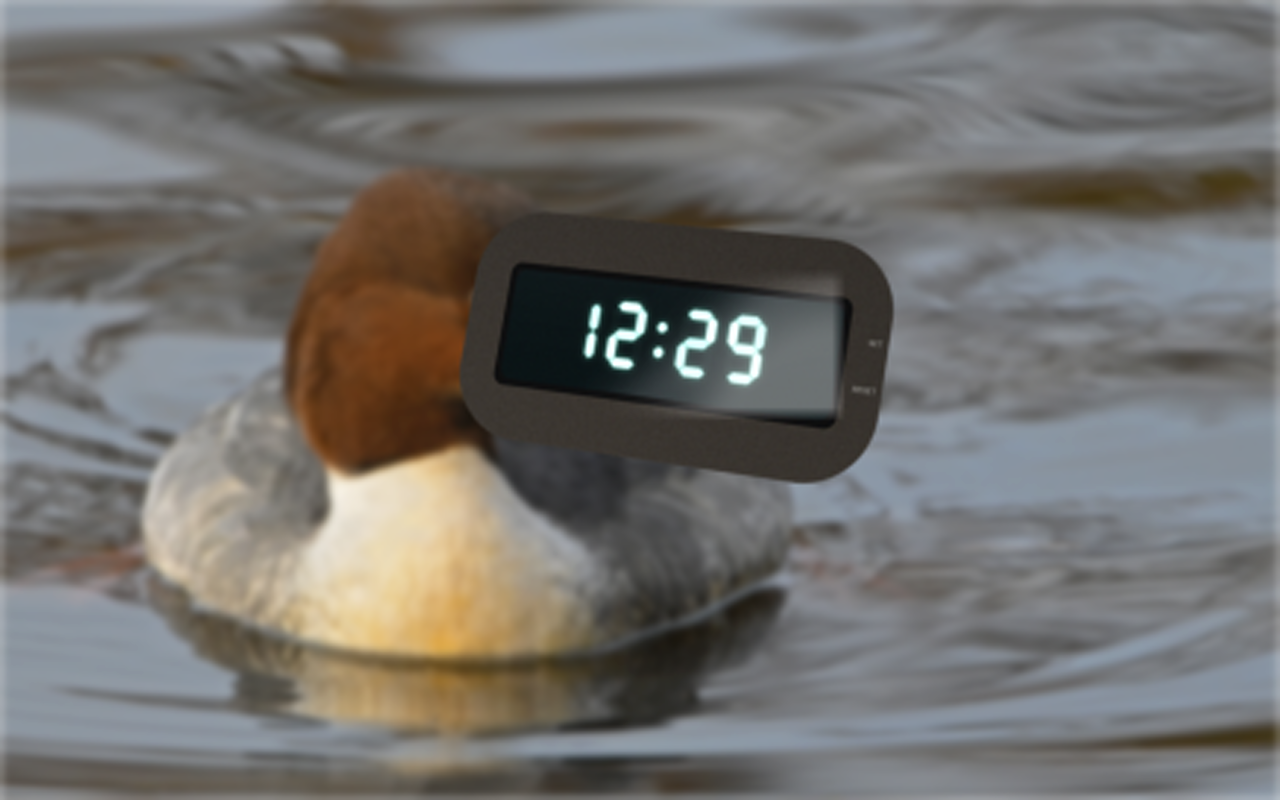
12:29
